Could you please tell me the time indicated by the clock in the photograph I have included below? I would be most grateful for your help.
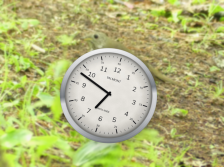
6:48
